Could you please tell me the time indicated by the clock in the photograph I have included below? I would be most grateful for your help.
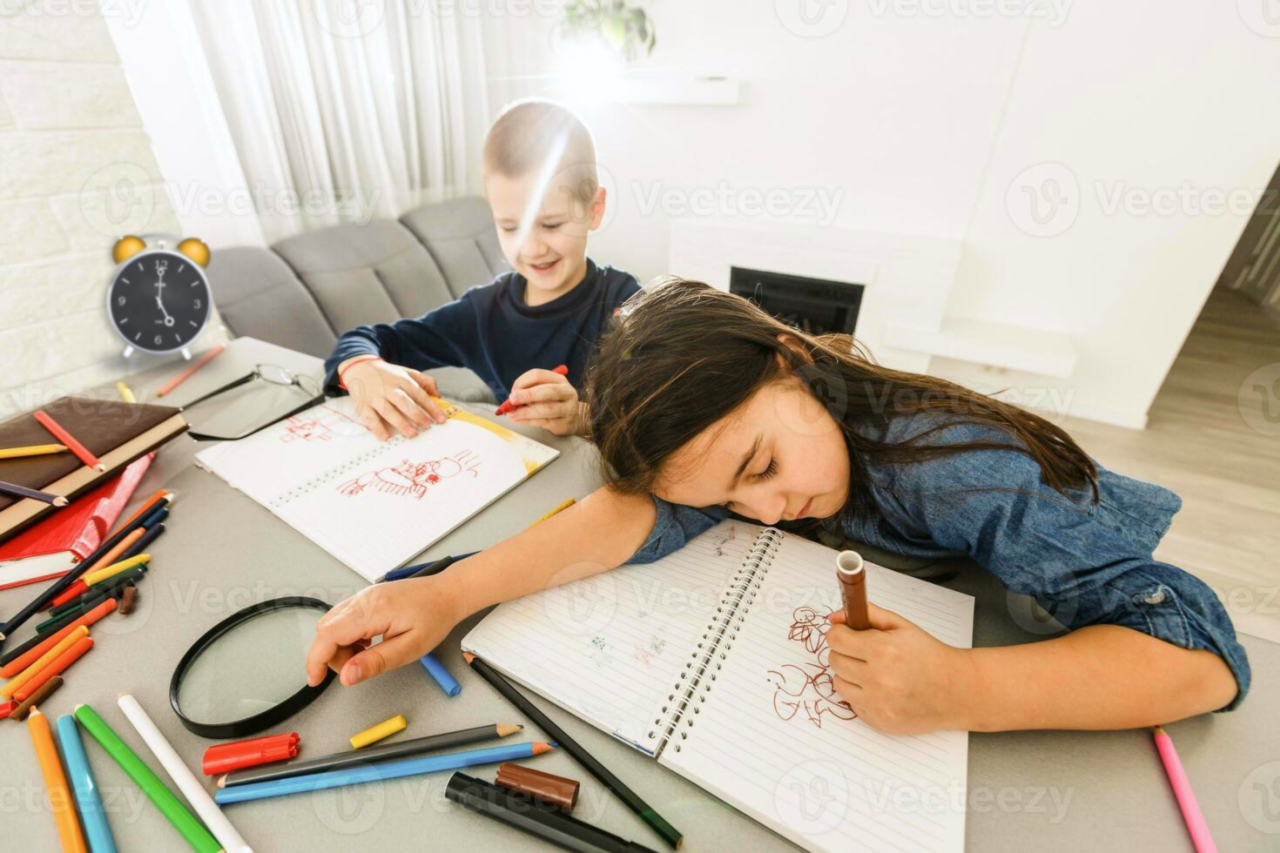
5:00
